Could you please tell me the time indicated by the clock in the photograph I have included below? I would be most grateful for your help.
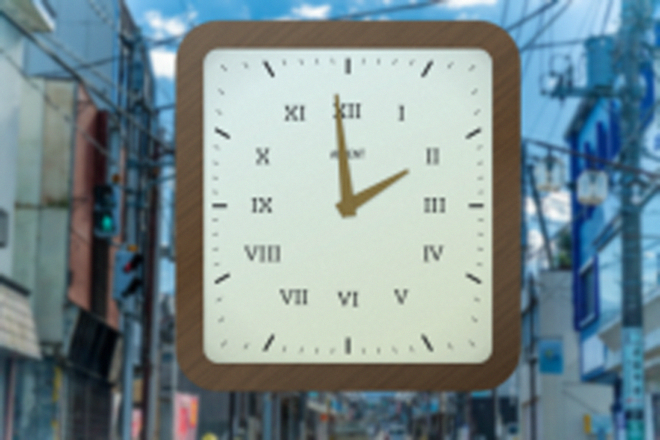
1:59
